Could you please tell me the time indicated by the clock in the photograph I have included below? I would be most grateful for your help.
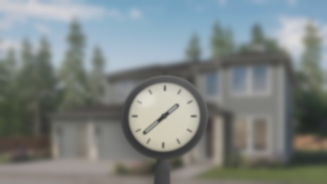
1:38
